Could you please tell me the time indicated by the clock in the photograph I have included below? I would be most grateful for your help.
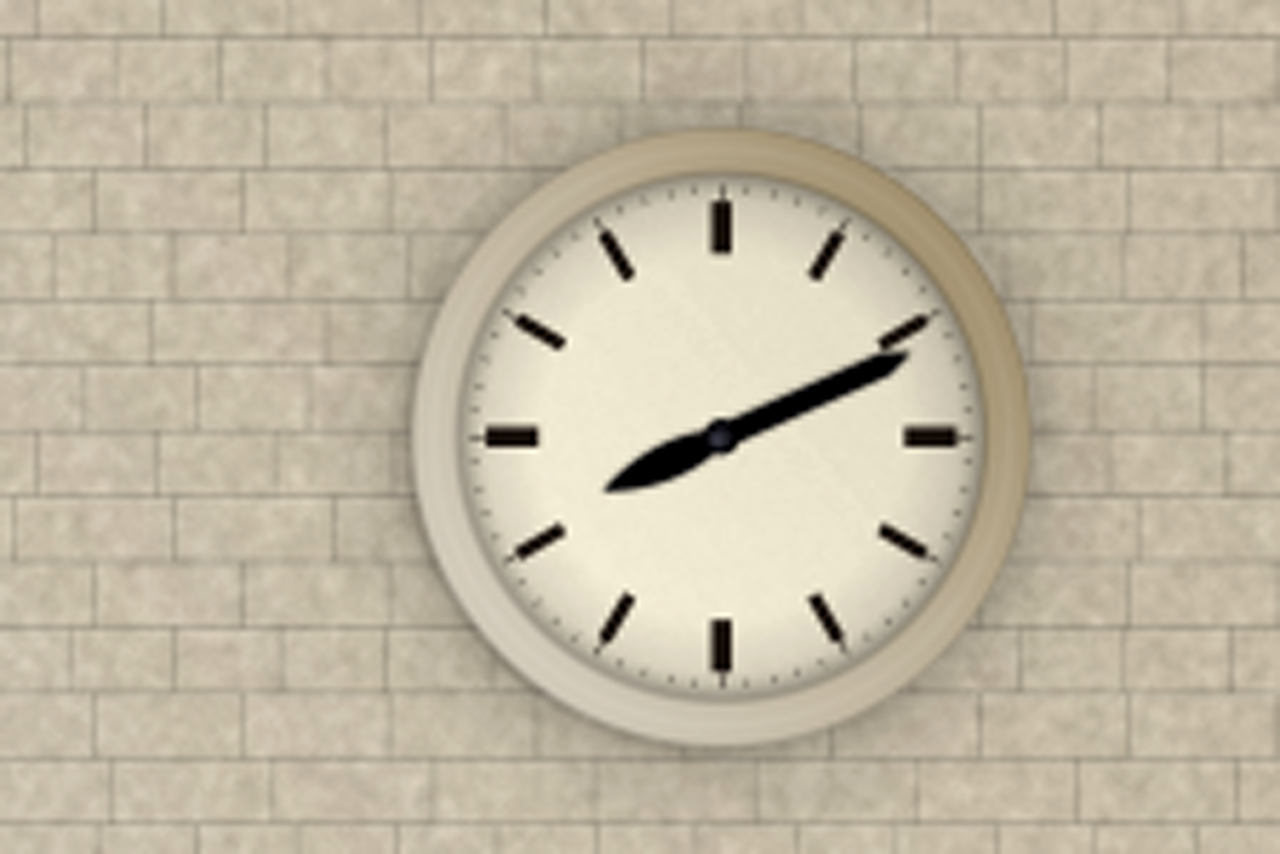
8:11
